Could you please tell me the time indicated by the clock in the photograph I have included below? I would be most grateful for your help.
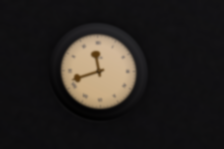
11:42
